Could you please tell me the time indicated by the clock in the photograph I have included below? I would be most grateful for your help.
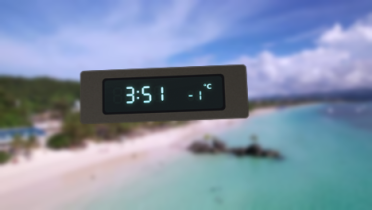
3:51
